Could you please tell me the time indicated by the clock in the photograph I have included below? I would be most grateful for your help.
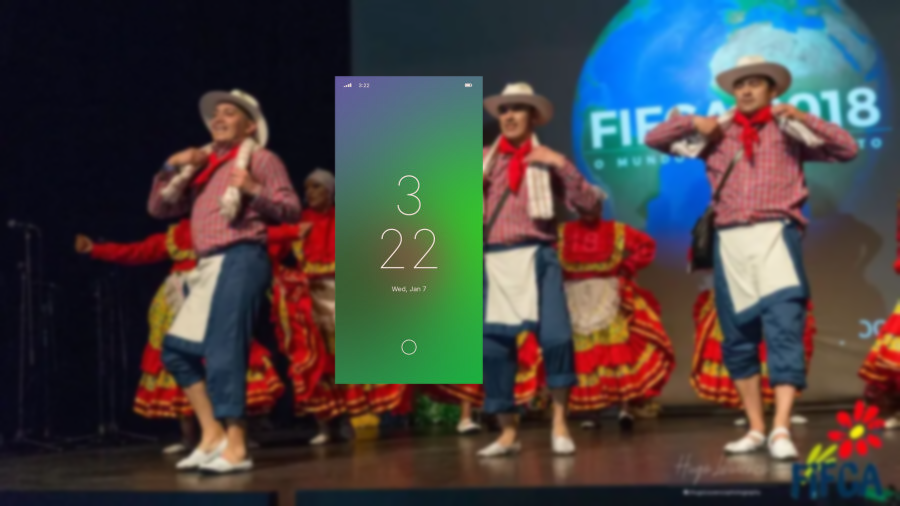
3:22
